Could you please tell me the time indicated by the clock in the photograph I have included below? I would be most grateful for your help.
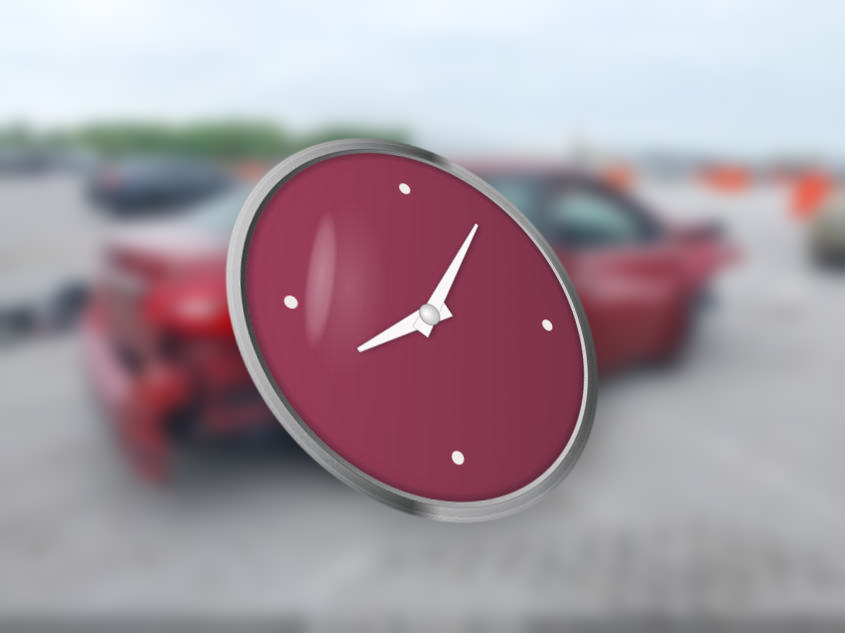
8:06
